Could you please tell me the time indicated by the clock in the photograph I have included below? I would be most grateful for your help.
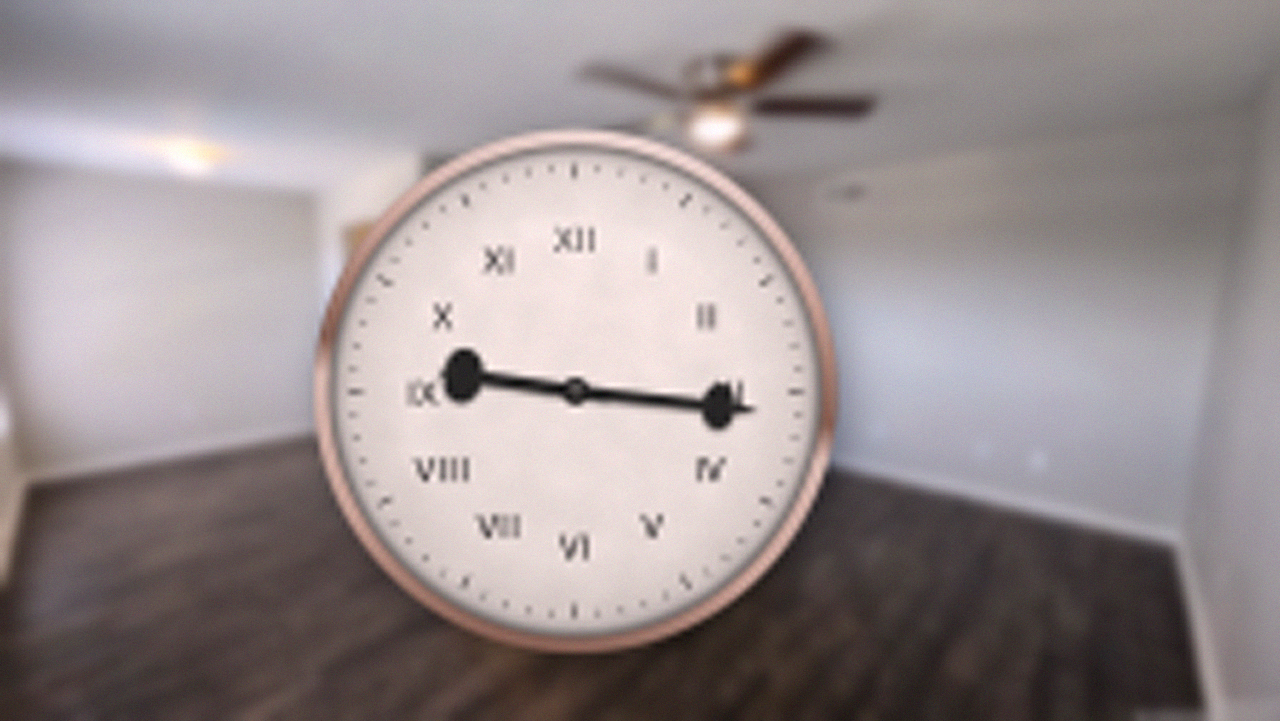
9:16
